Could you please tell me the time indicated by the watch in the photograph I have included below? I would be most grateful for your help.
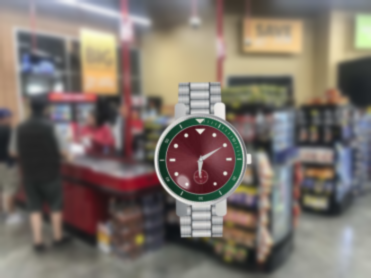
6:10
